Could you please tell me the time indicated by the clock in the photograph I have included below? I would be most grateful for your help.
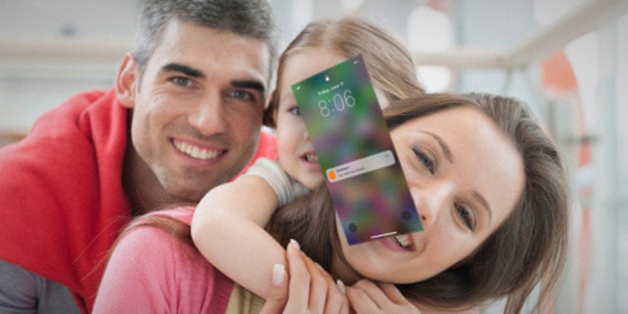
8:06
